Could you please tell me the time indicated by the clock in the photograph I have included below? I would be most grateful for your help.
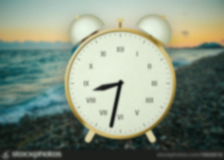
8:32
